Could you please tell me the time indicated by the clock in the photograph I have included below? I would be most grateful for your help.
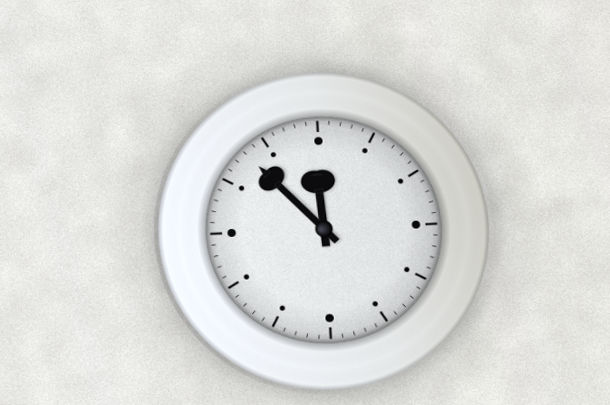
11:53
